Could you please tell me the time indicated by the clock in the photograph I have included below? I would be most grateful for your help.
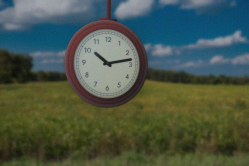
10:13
